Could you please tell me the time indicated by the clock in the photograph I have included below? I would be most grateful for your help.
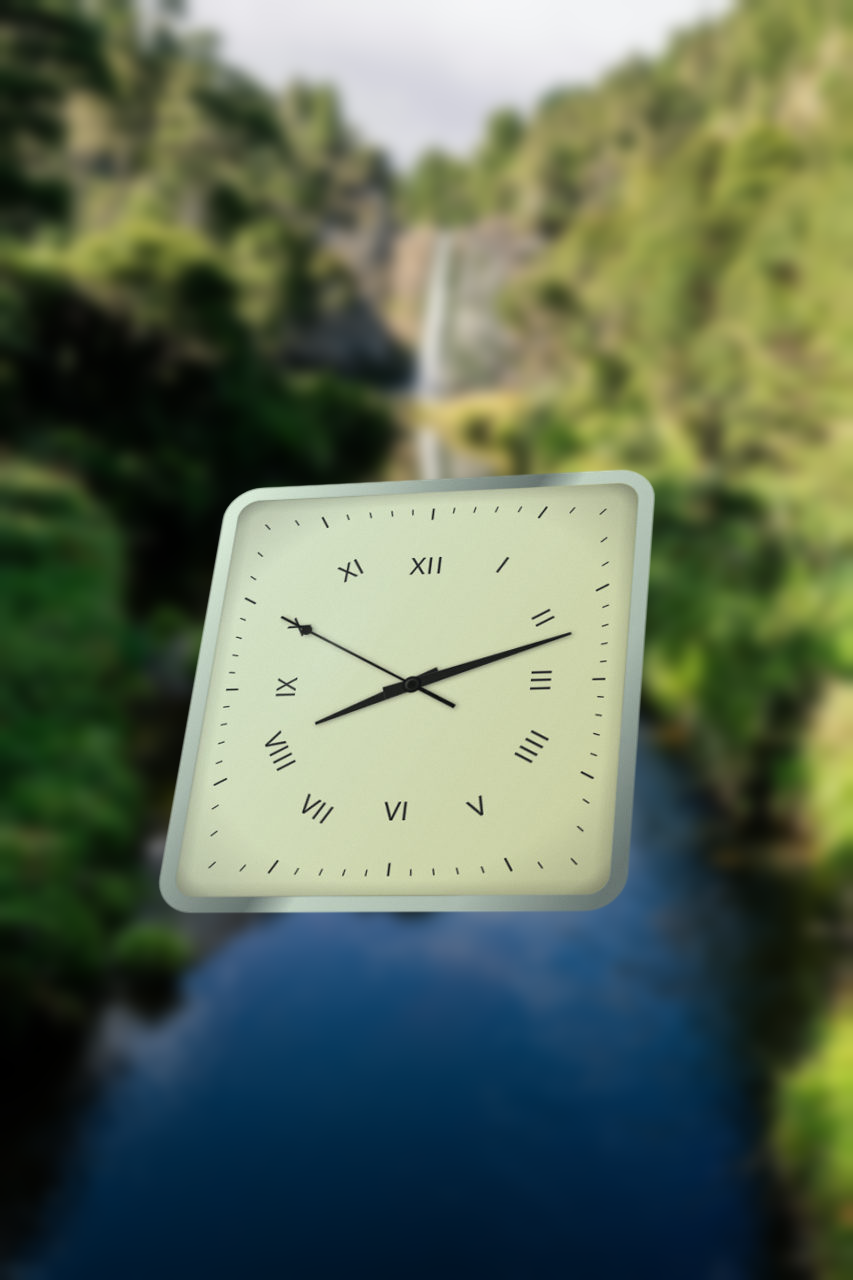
8:11:50
